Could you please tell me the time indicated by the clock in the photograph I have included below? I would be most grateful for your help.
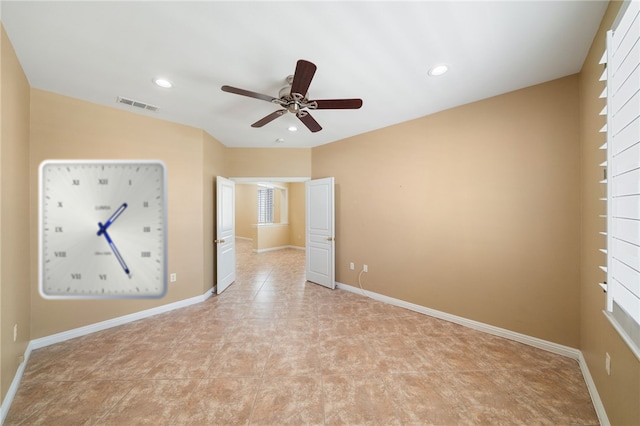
1:25
